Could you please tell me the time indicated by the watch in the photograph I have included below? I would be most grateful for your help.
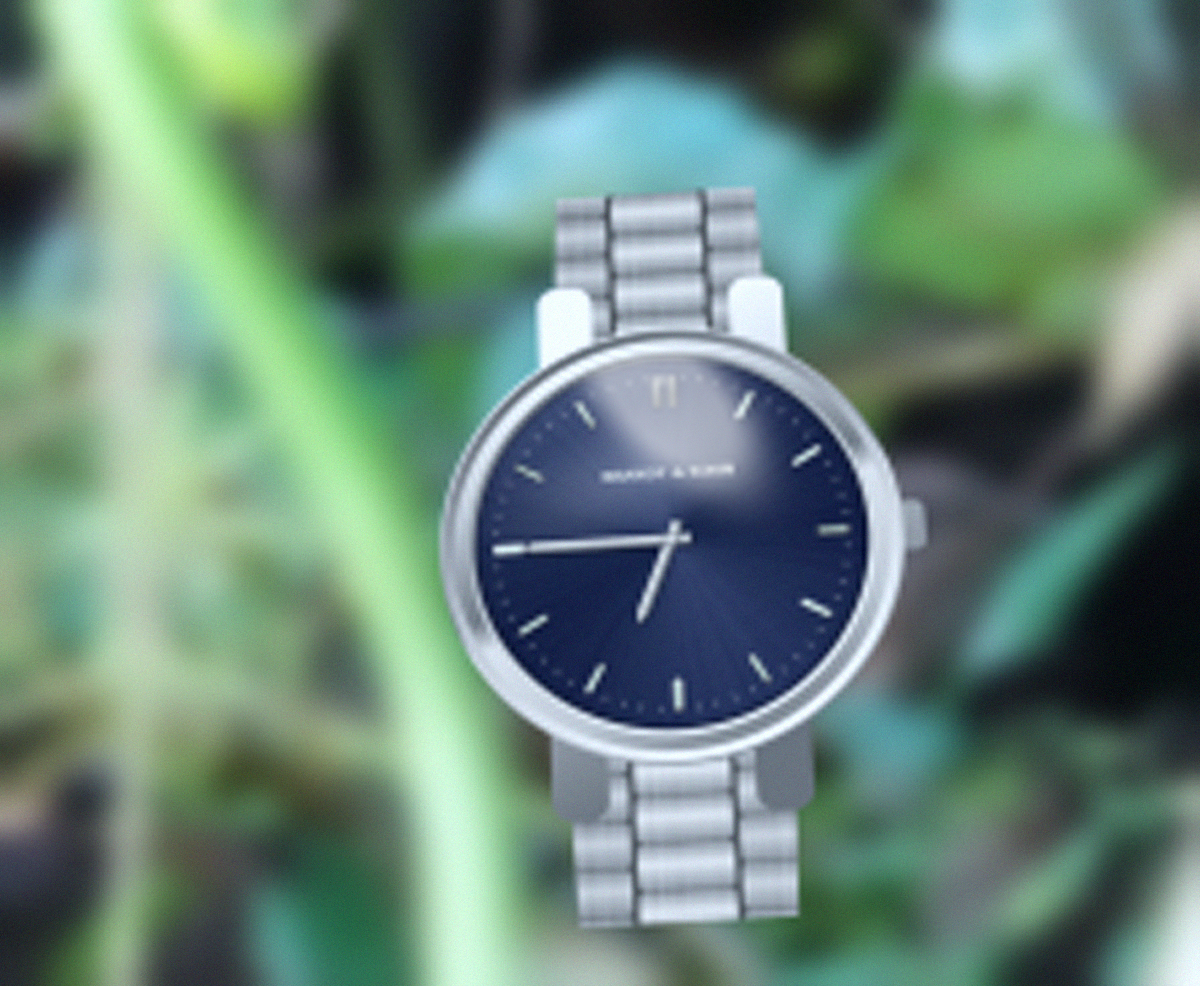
6:45
